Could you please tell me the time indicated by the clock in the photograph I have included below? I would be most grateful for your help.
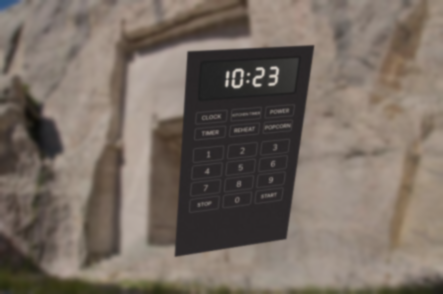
10:23
